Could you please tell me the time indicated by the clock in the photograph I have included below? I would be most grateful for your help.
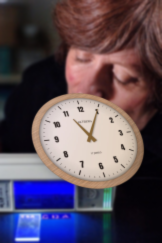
11:05
